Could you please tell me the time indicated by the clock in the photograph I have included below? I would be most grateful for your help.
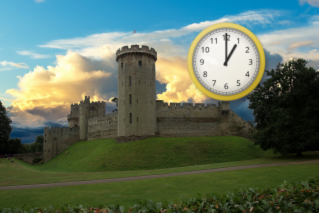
1:00
